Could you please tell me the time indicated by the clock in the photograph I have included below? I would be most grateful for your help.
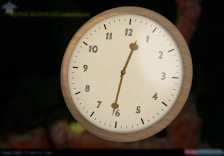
12:31
